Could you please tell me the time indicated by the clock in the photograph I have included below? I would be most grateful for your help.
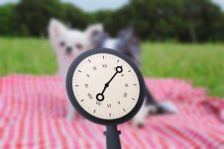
7:07
